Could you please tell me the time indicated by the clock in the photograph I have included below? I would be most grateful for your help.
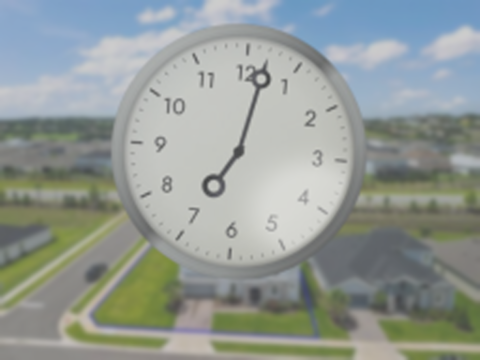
7:02
